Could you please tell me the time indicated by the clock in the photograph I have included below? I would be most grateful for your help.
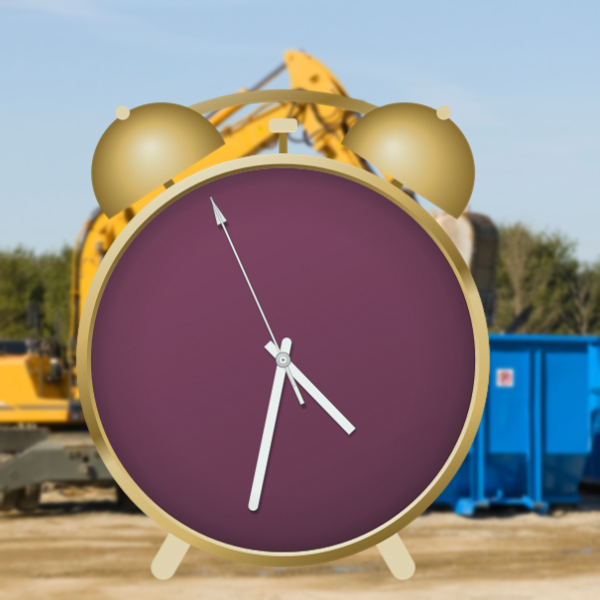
4:31:56
